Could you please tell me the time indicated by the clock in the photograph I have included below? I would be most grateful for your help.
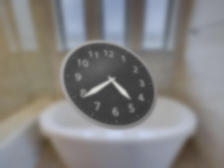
4:39
